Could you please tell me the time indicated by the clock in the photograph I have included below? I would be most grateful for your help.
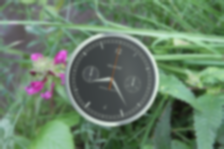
8:23
